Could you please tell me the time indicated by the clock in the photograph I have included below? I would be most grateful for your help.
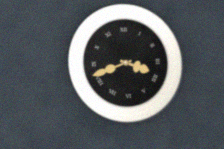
3:42
